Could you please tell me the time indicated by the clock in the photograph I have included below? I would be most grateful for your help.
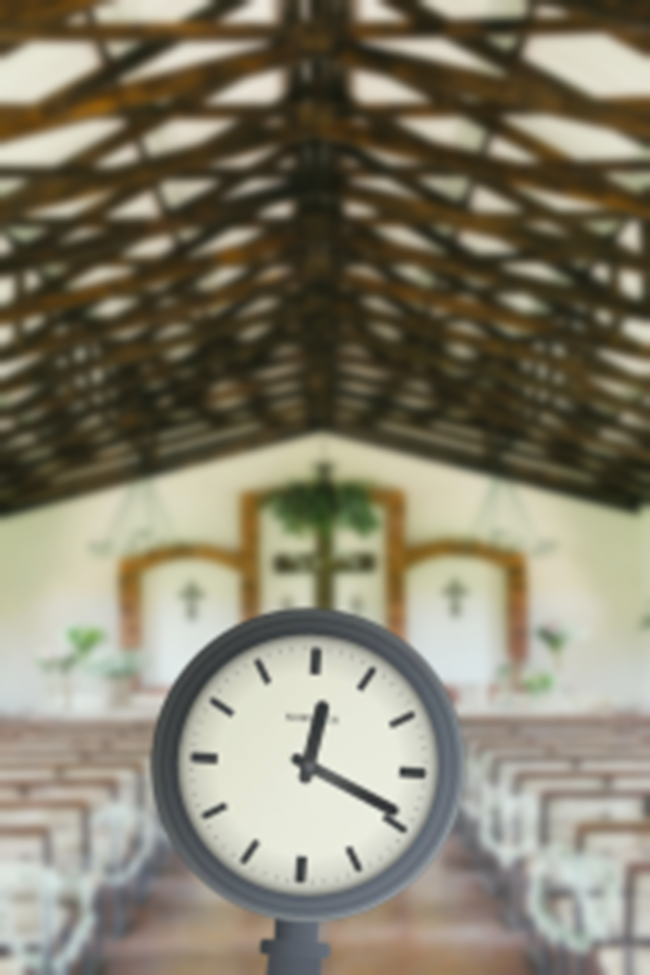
12:19
